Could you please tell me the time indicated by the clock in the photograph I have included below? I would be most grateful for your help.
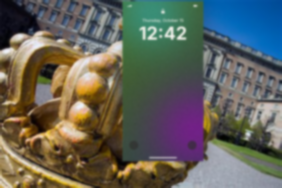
12:42
